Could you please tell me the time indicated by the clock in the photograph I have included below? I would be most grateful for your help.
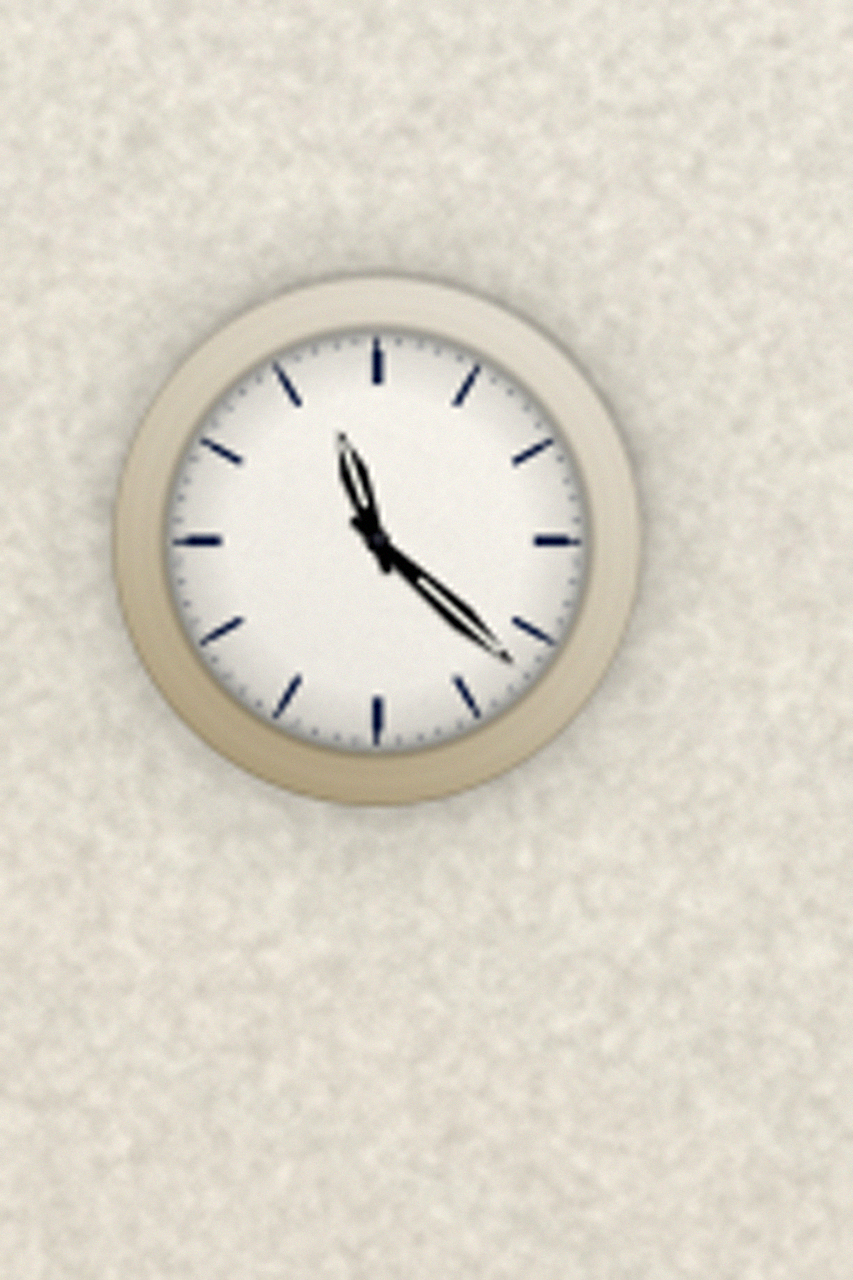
11:22
